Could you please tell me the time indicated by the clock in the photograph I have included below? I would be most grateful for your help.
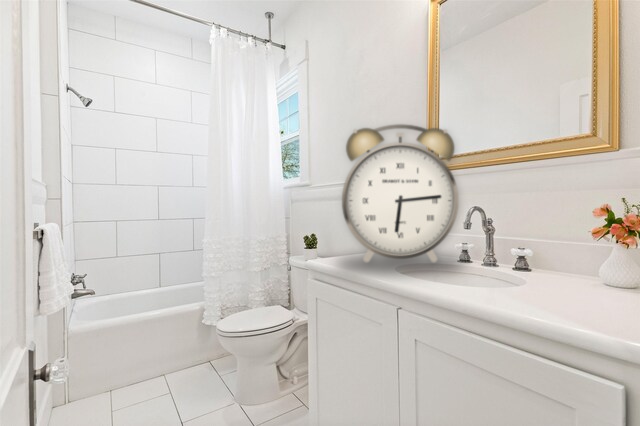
6:14
